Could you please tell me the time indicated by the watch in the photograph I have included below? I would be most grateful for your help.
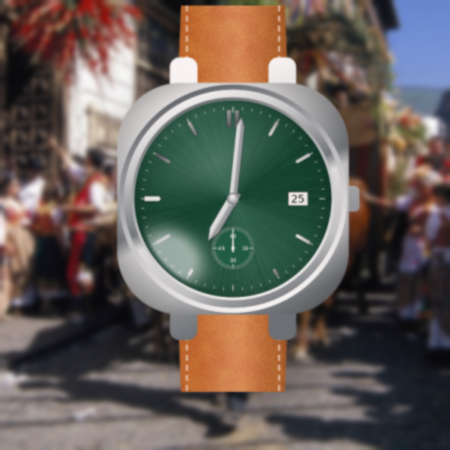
7:01
